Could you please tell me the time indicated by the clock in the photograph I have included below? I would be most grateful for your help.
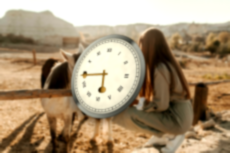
5:44
